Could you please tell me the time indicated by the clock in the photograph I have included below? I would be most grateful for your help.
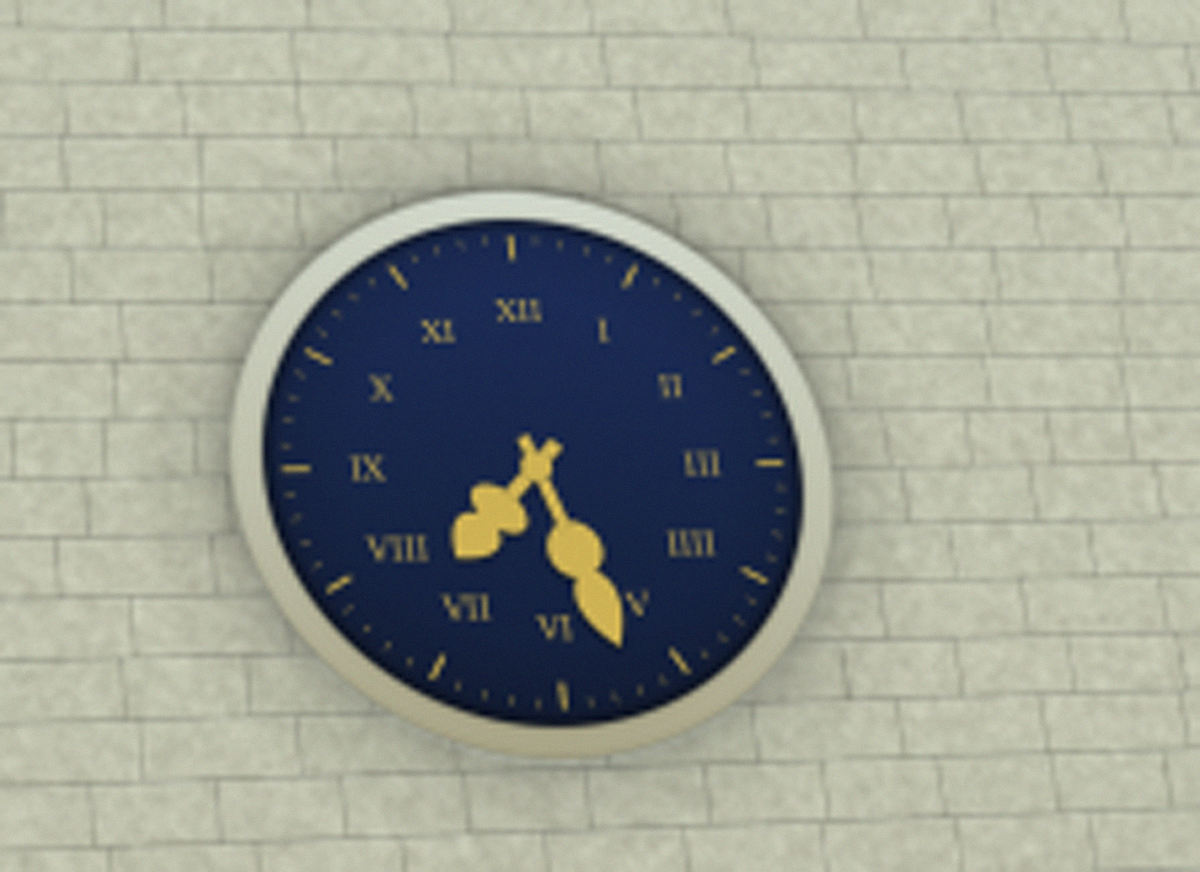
7:27
